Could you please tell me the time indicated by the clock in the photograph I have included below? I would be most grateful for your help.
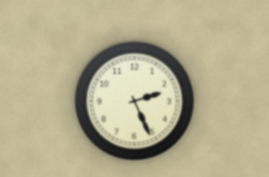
2:26
